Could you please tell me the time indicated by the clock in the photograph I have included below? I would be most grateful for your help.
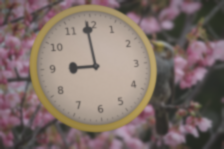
8:59
